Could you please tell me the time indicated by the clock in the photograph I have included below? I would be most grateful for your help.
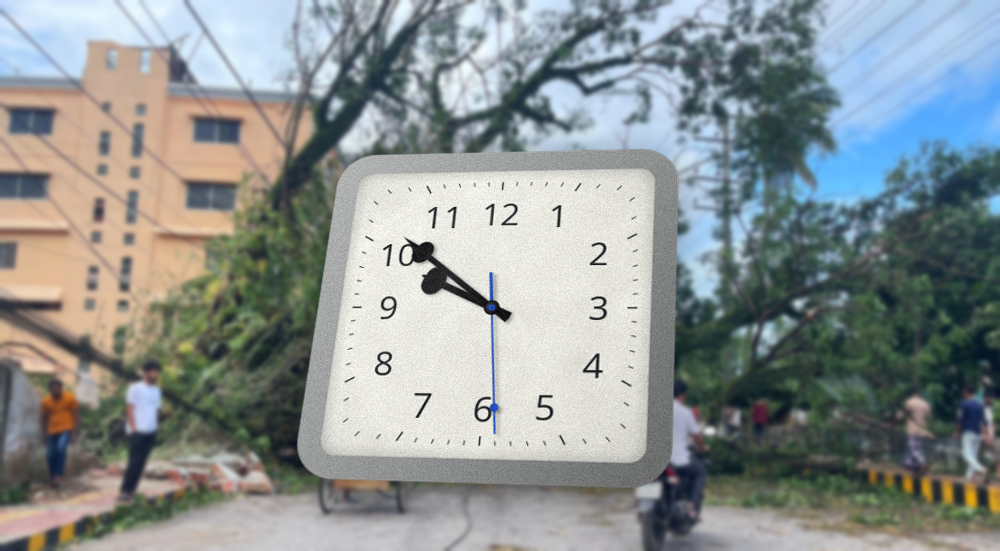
9:51:29
